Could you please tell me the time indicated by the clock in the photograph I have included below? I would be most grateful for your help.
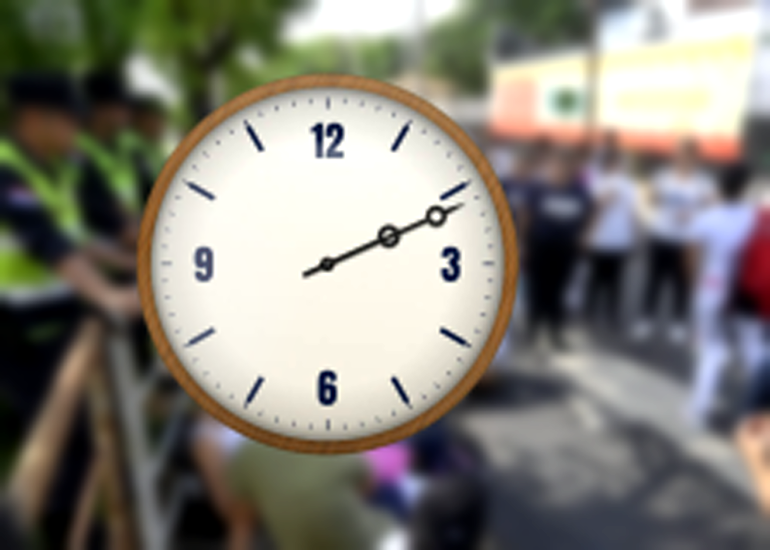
2:11
